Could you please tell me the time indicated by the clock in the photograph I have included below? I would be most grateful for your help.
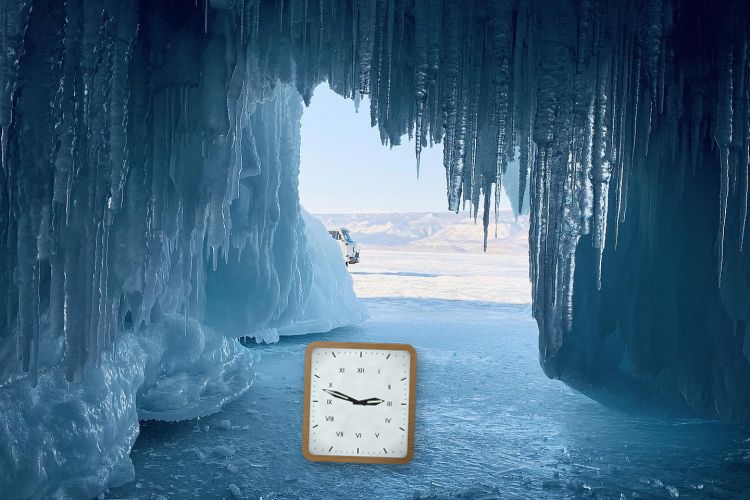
2:48
